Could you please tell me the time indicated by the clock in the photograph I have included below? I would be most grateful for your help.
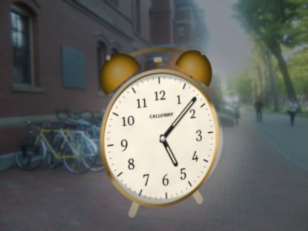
5:08
